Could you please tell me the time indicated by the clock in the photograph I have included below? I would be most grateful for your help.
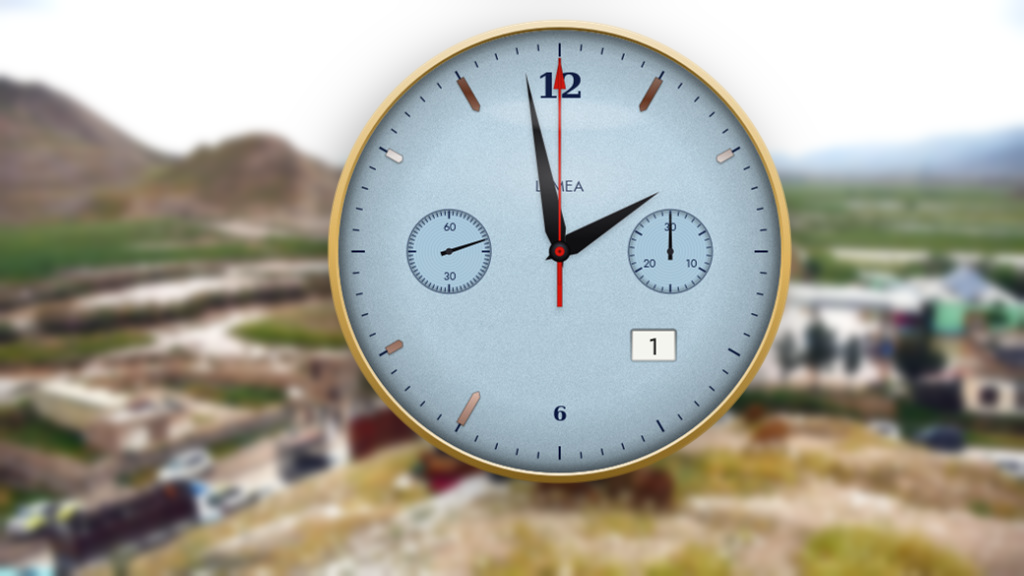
1:58:12
